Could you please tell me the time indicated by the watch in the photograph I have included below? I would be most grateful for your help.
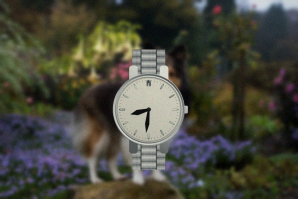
8:31
